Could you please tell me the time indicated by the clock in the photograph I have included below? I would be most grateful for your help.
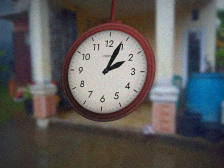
2:04
